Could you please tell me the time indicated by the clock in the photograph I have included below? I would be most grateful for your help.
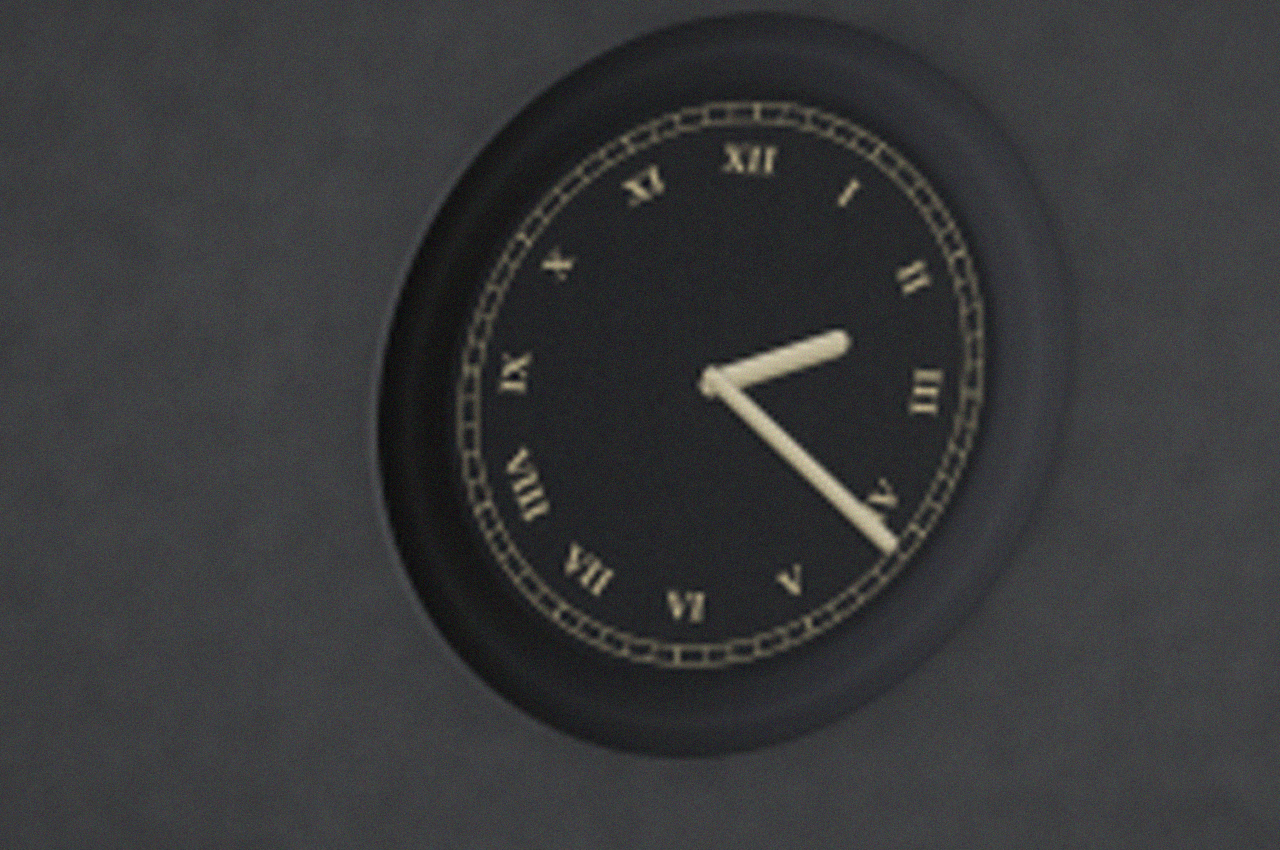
2:21
